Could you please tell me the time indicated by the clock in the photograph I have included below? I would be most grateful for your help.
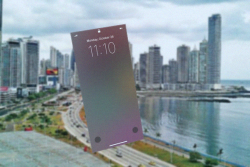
11:10
